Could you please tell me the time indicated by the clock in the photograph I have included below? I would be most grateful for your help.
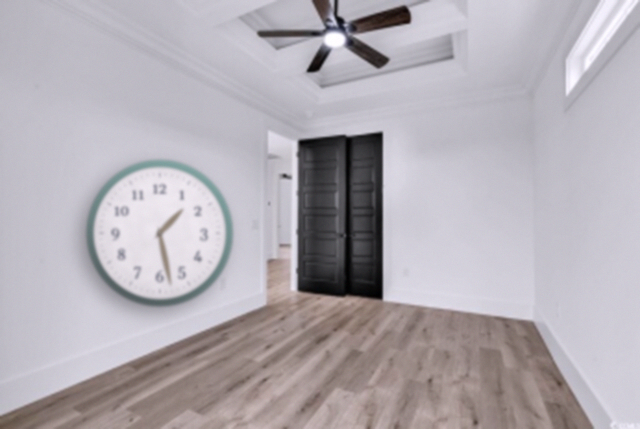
1:28
